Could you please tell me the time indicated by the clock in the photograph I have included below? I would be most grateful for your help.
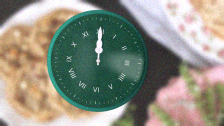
12:00
